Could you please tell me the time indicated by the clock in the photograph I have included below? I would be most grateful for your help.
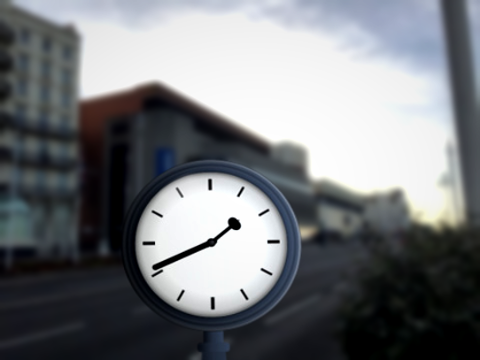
1:41
